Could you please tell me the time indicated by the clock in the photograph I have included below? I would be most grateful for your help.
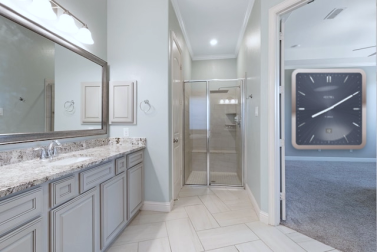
8:10
